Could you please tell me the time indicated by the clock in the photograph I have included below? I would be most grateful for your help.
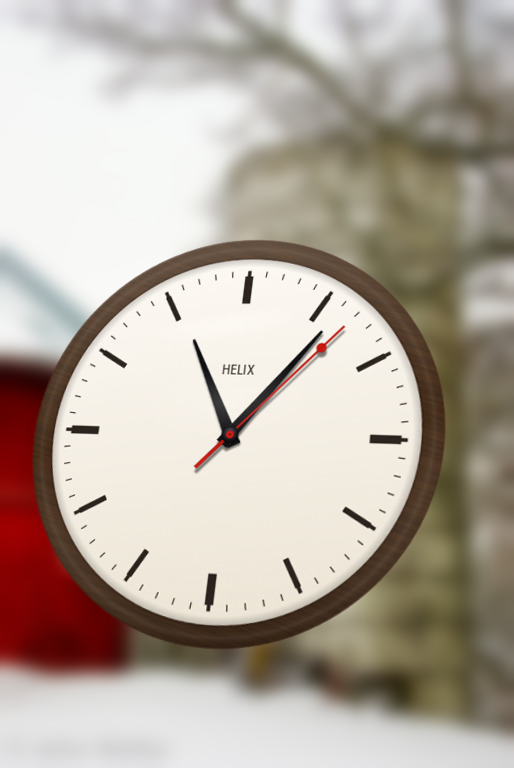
11:06:07
